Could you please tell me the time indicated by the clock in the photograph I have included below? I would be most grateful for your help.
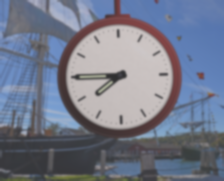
7:45
